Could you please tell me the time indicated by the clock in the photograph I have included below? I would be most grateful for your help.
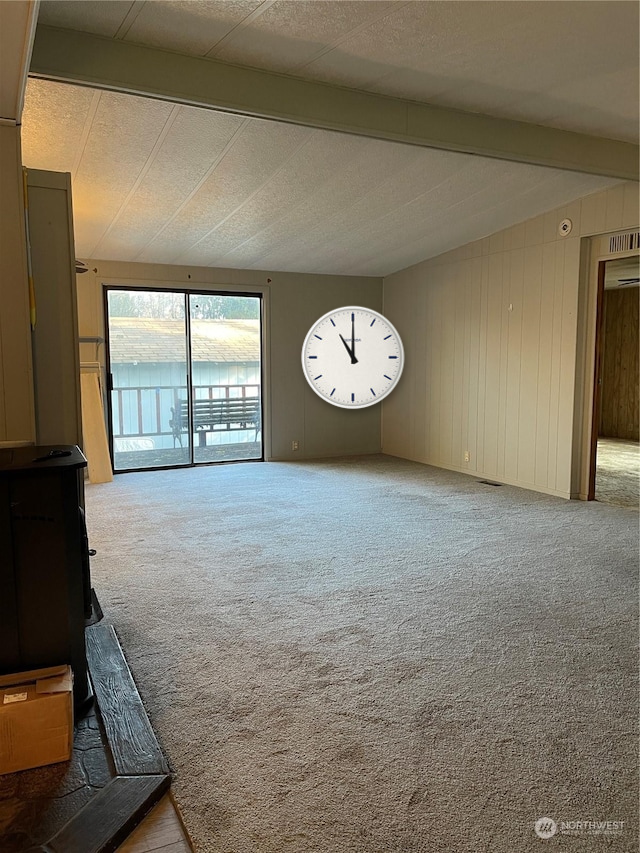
11:00
